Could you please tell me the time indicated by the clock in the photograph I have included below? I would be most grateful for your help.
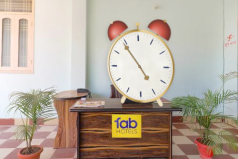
4:54
